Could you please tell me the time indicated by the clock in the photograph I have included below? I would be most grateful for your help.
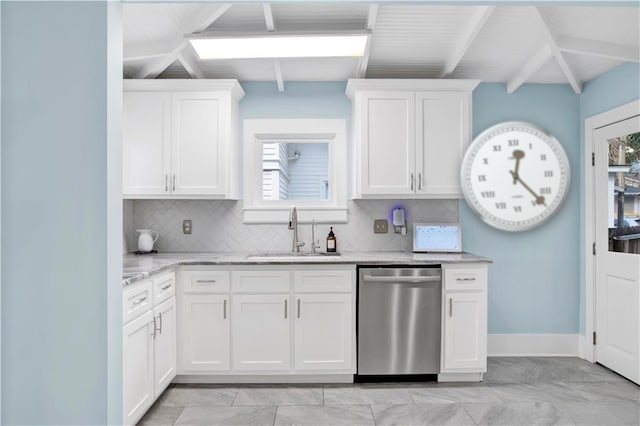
12:23
